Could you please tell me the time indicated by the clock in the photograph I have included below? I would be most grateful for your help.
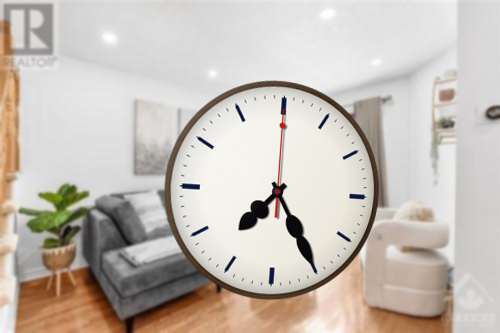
7:25:00
